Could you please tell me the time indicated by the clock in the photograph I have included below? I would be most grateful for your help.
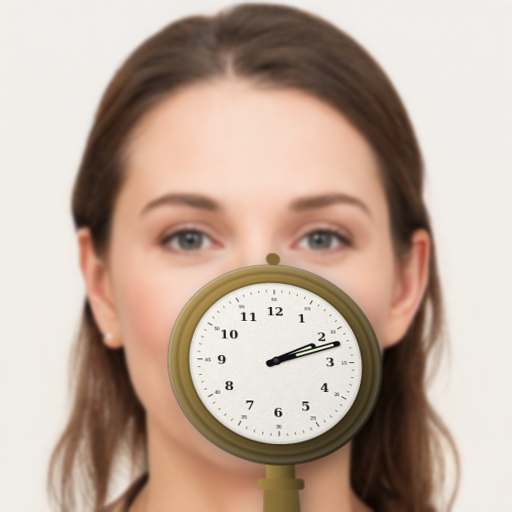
2:12
